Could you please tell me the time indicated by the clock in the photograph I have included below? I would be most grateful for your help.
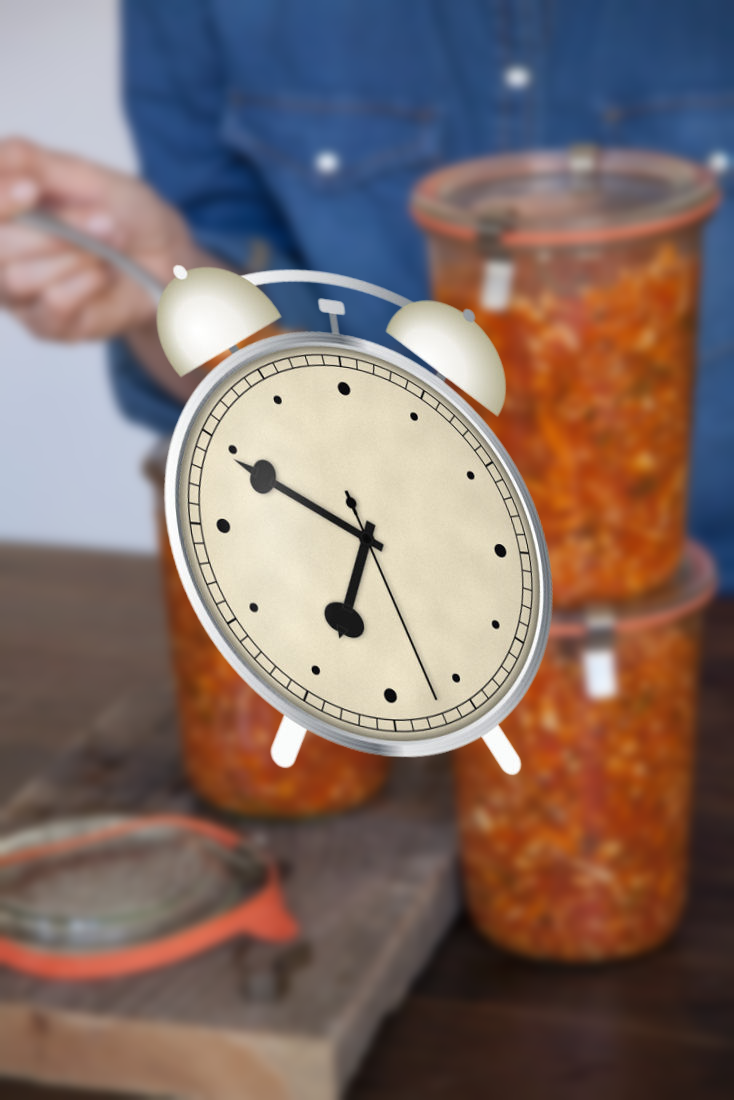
6:49:27
